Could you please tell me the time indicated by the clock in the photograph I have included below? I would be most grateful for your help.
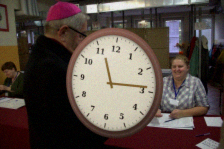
11:14
